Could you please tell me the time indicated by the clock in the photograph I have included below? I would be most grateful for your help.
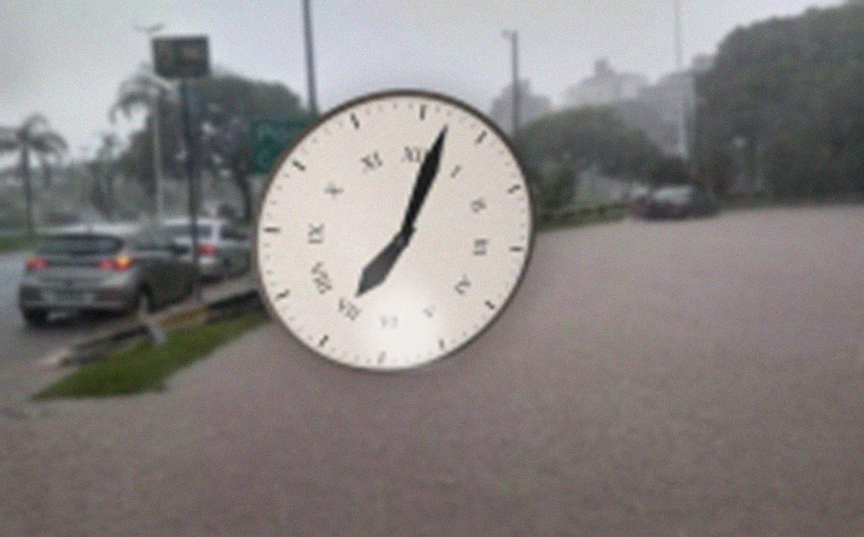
7:02
